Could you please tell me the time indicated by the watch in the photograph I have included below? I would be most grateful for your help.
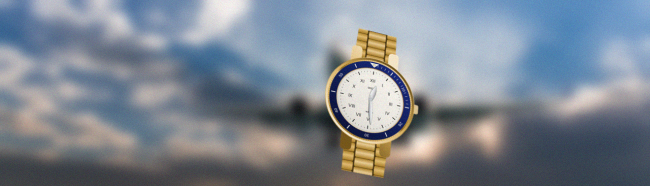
12:29
